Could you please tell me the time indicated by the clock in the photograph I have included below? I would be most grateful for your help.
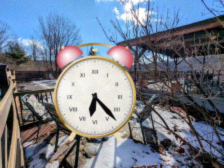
6:23
